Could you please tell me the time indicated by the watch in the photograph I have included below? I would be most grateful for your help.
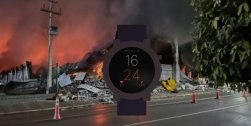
16:24
